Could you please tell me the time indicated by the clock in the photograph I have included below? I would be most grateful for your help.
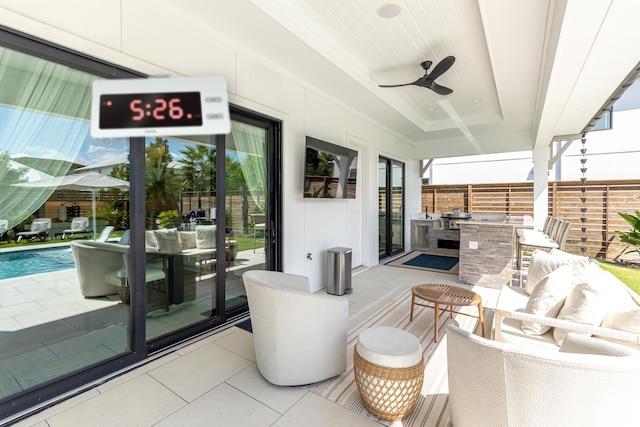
5:26
